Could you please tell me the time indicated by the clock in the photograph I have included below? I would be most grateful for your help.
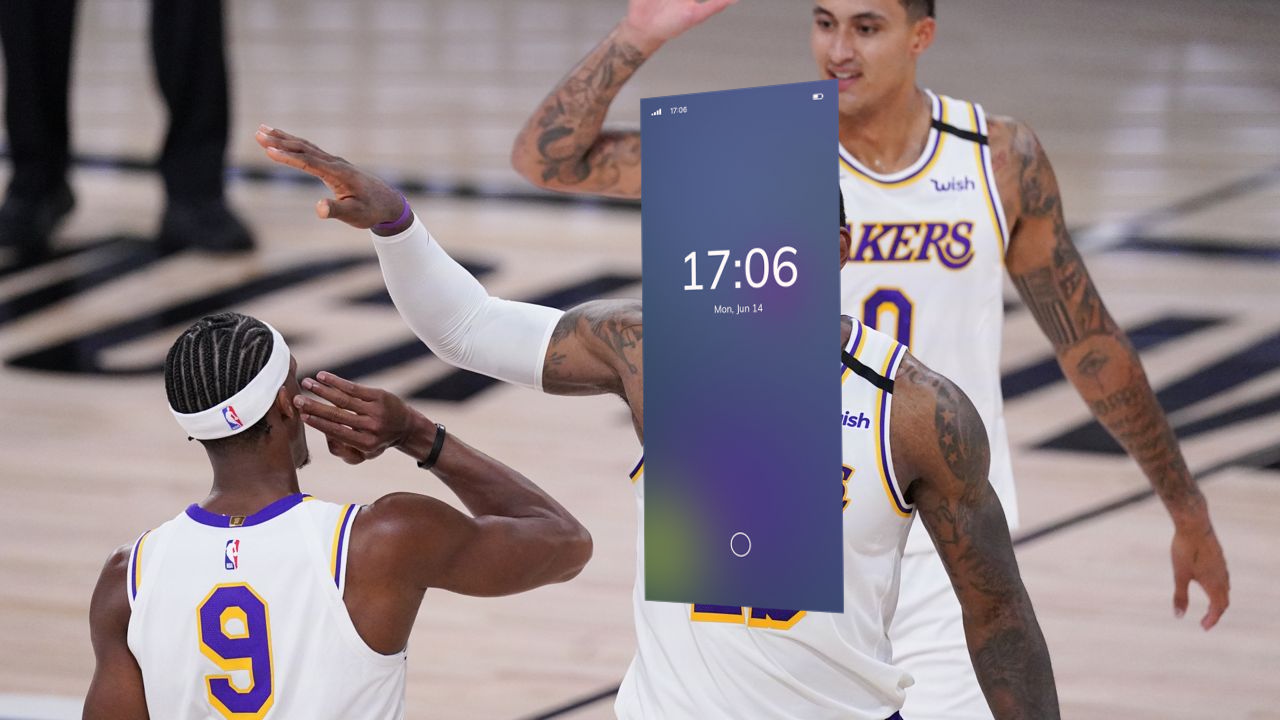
17:06
